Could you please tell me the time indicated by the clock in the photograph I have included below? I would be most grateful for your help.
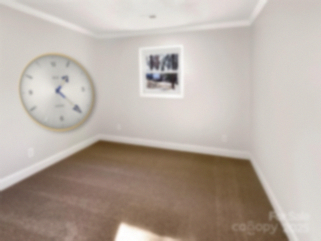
1:23
